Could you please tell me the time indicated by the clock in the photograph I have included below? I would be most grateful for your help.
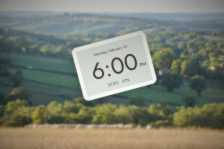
6:00
